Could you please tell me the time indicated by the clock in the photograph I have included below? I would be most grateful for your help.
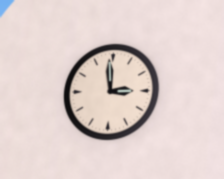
2:59
